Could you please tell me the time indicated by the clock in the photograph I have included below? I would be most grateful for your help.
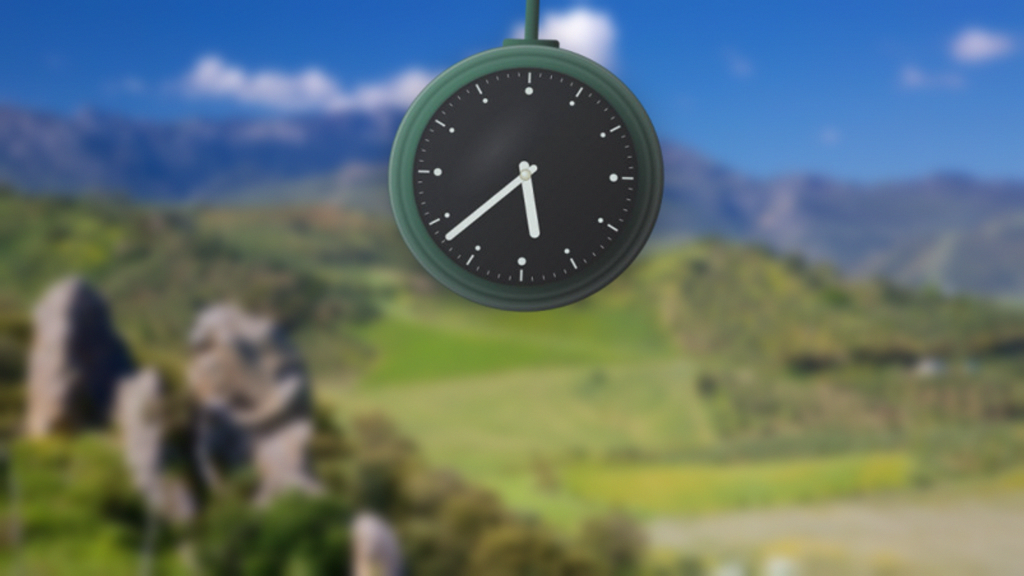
5:38
